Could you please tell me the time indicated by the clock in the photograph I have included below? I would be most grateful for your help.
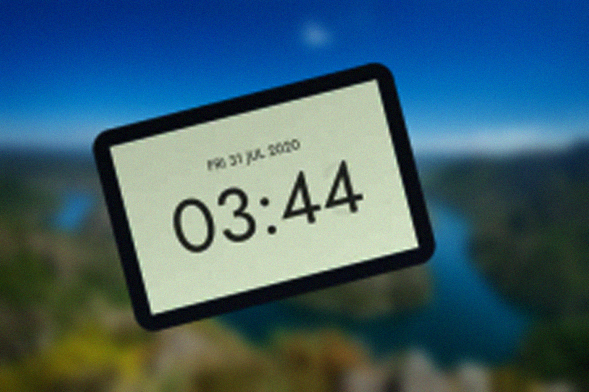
3:44
